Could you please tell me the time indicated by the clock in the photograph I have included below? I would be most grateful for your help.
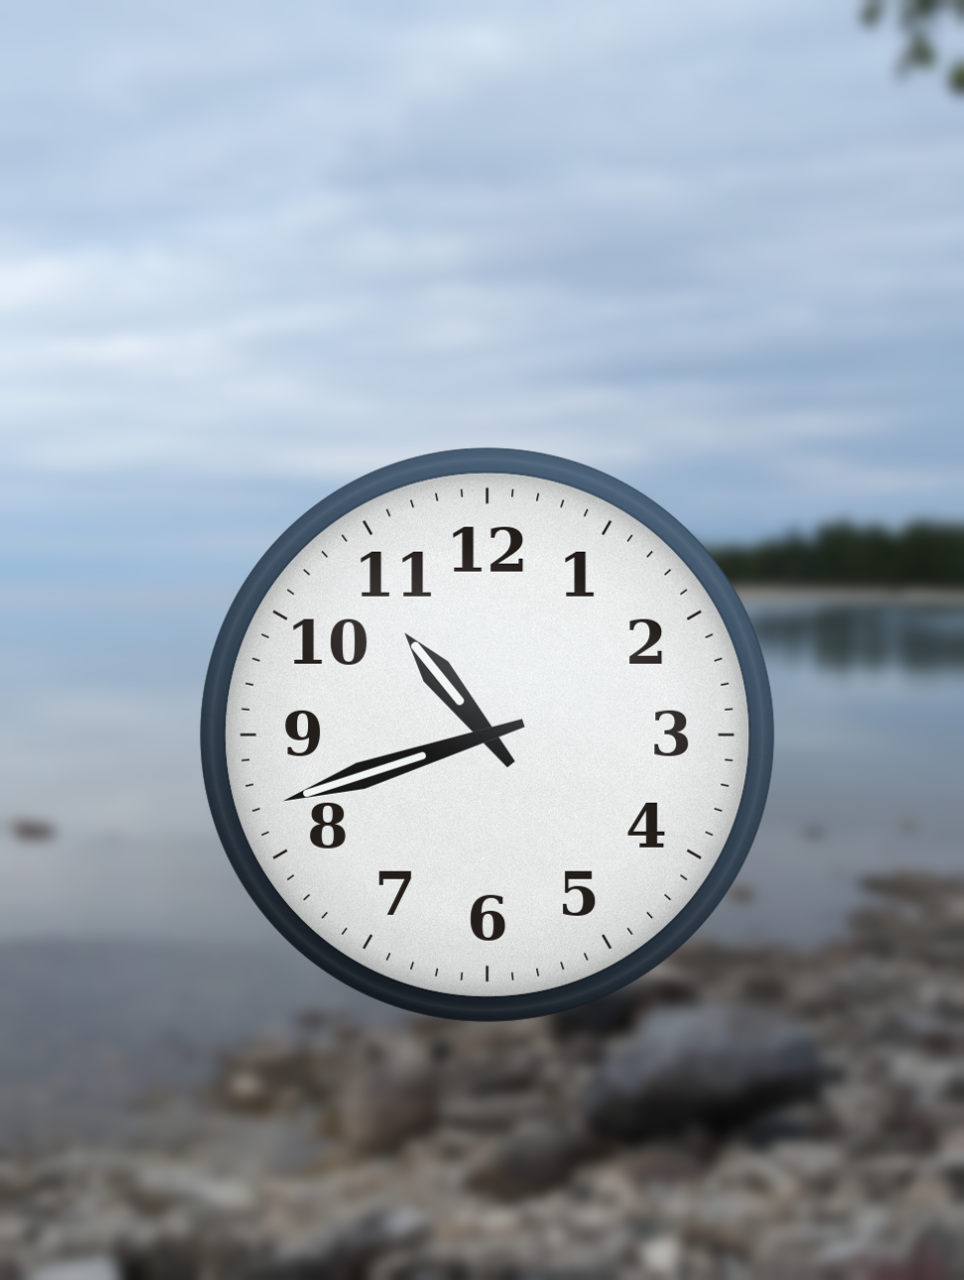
10:42
